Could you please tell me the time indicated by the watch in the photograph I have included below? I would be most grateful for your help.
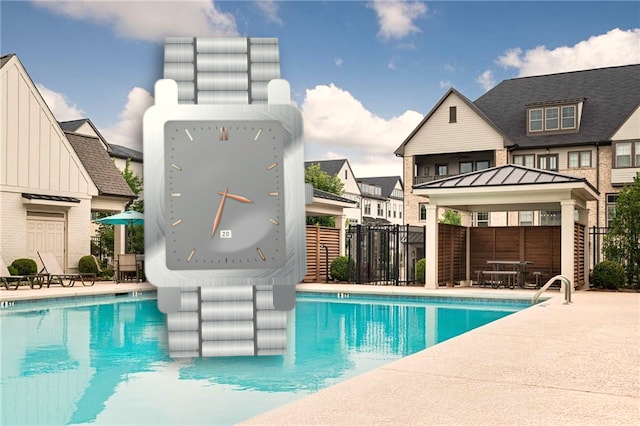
3:33
